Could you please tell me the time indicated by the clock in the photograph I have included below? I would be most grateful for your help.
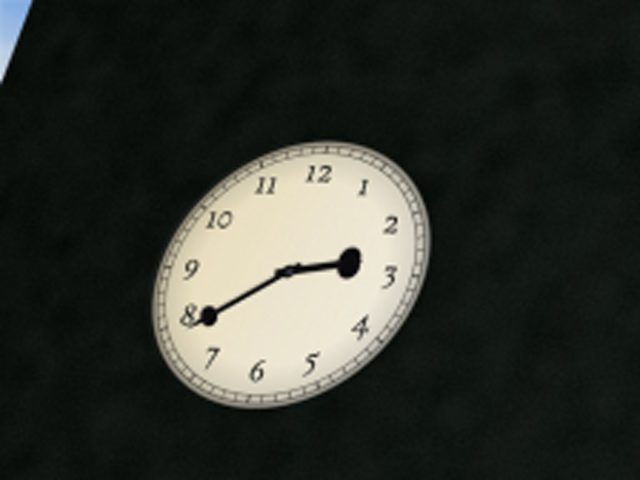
2:39
